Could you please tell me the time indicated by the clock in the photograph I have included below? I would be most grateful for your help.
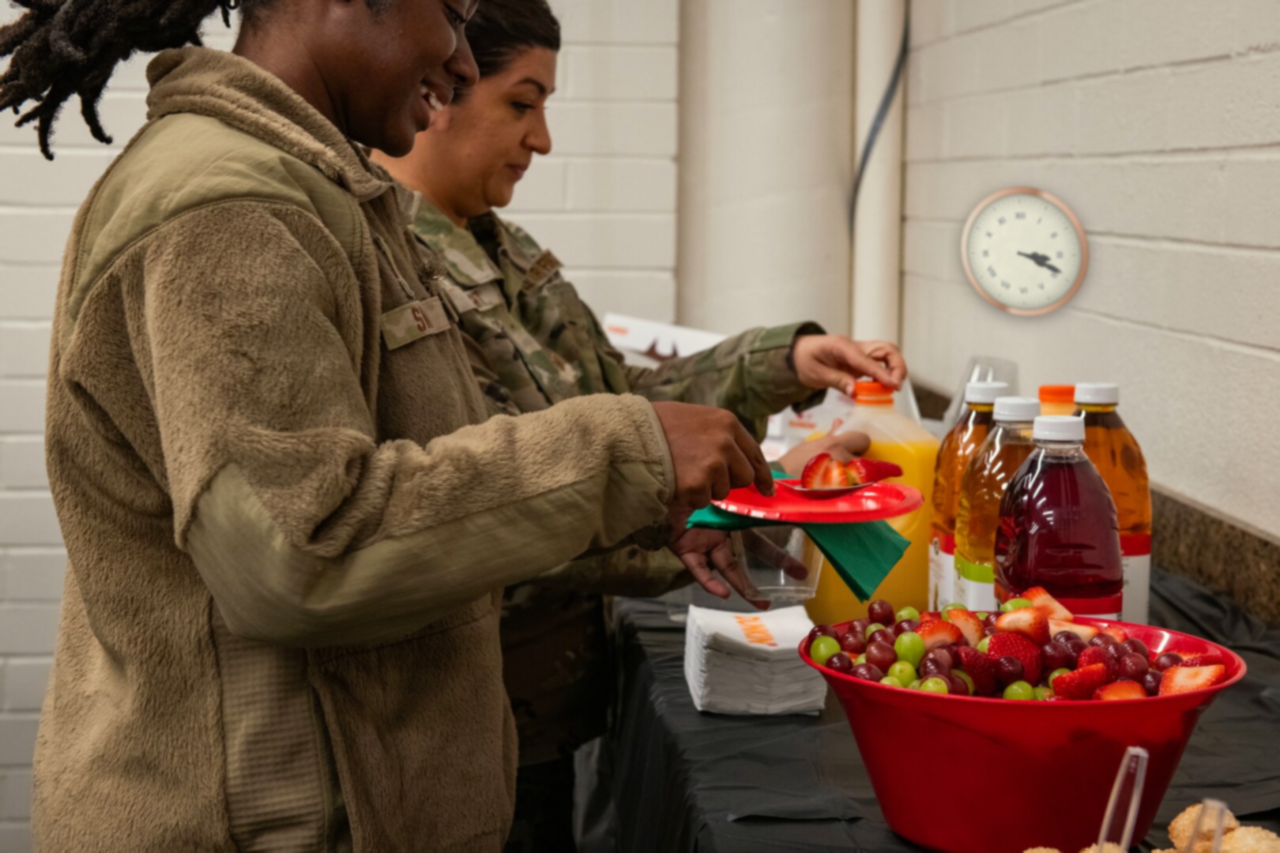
3:19
